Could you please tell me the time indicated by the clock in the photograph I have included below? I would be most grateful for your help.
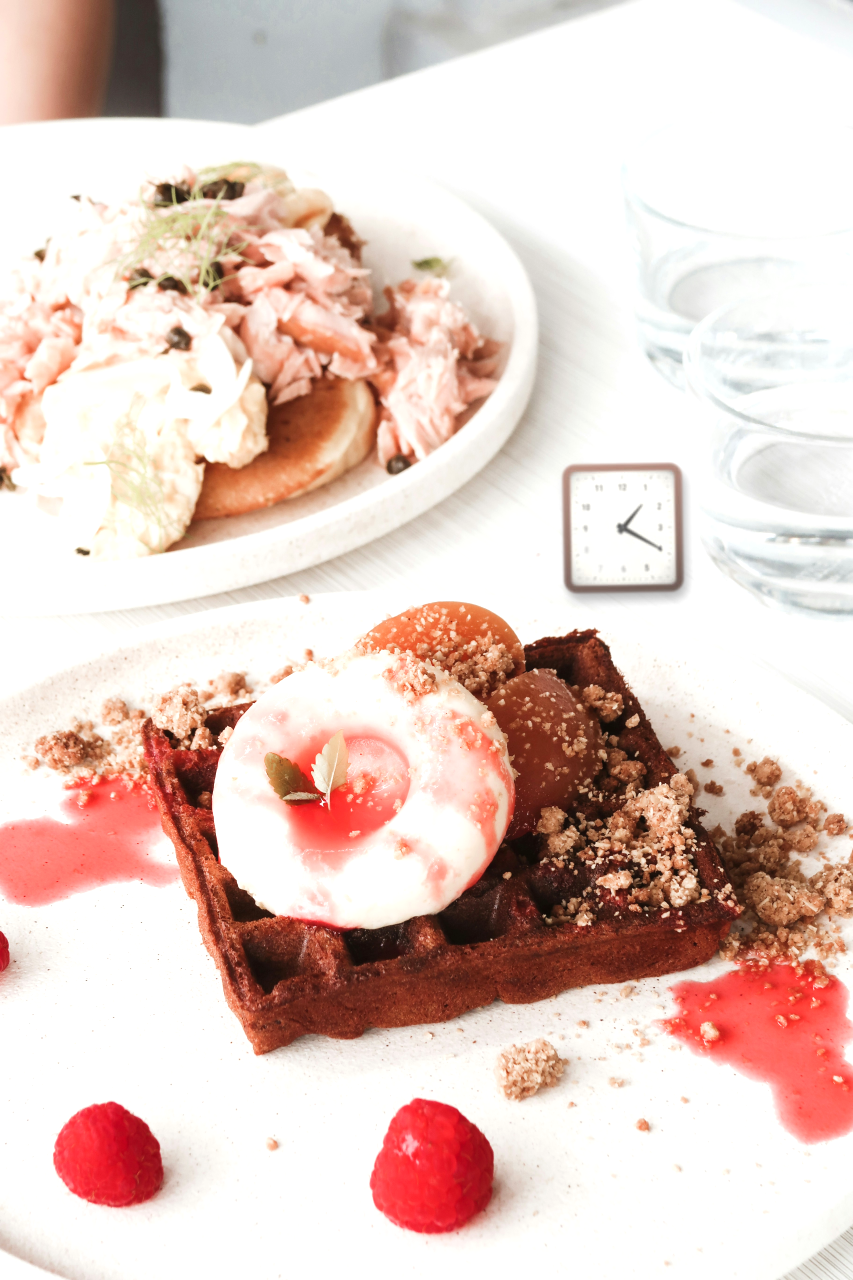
1:20
